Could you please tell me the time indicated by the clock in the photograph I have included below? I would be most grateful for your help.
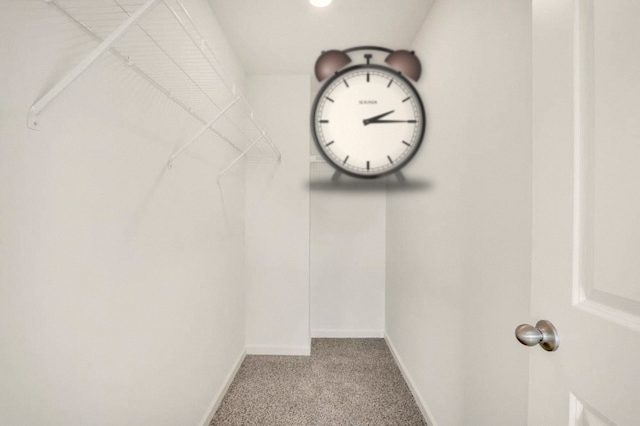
2:15
